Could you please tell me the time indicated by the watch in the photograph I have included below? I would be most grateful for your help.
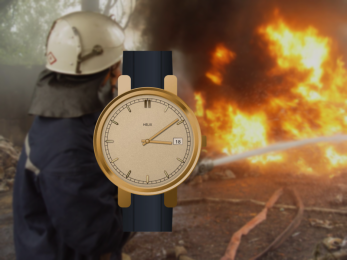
3:09
